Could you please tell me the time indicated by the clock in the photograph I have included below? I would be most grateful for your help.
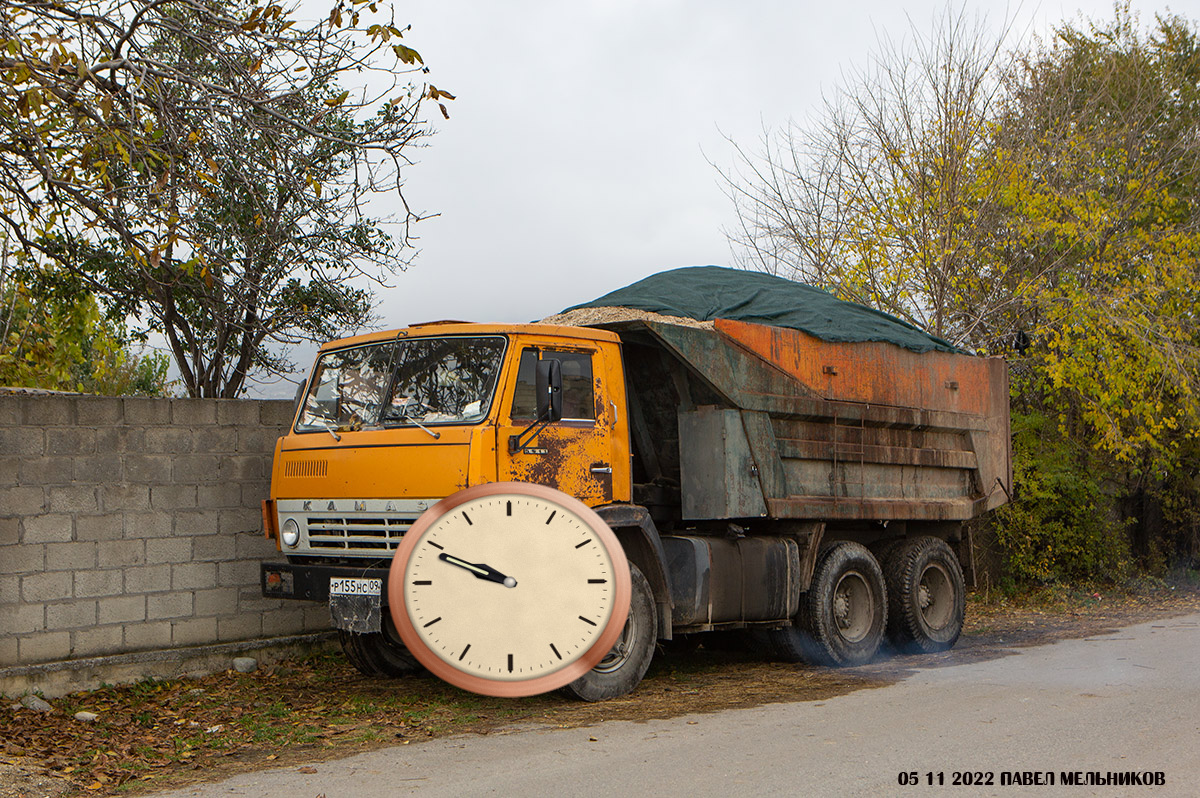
9:49
